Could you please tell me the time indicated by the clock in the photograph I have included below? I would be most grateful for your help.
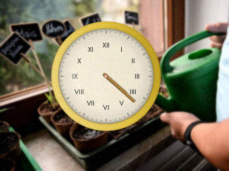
4:22
